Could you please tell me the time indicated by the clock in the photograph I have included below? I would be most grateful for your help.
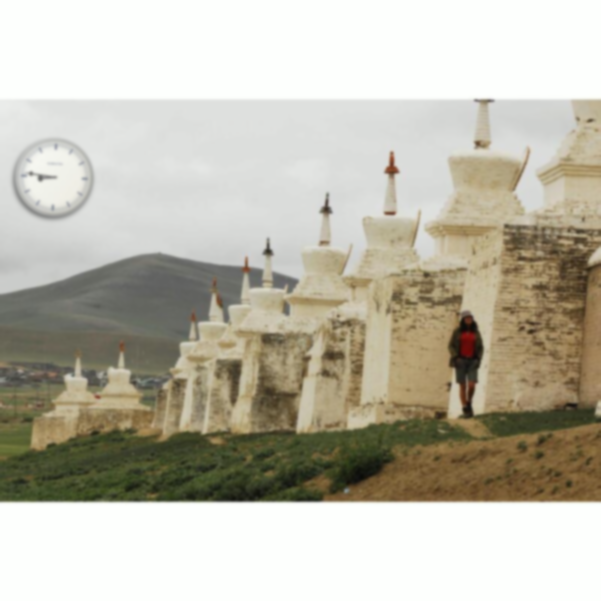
8:46
